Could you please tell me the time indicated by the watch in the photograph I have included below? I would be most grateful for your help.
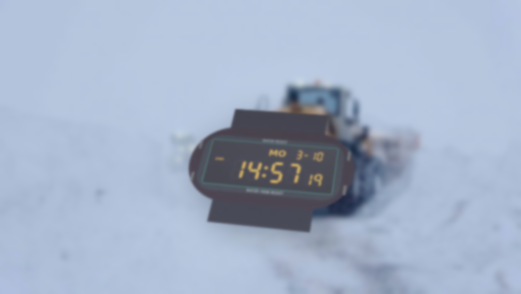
14:57:19
